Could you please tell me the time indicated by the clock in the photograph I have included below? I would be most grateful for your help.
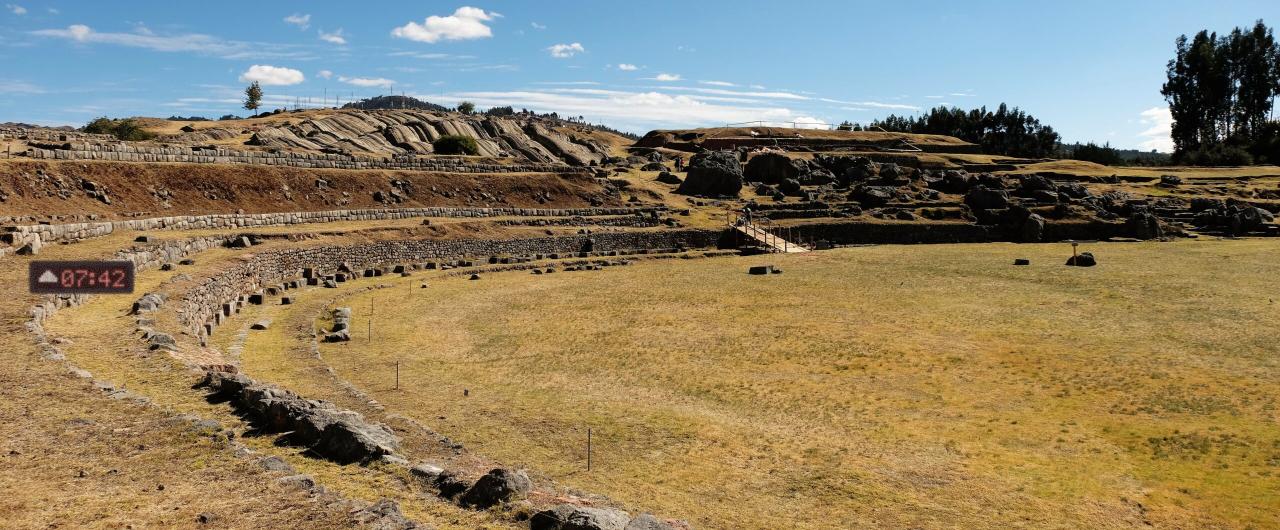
7:42
